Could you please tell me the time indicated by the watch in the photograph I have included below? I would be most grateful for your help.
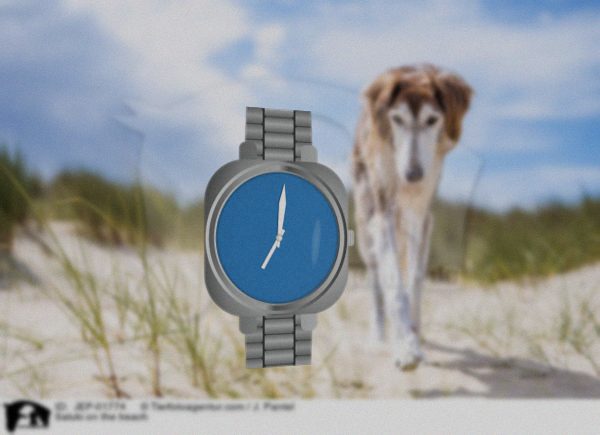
7:01
